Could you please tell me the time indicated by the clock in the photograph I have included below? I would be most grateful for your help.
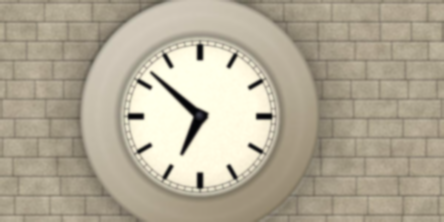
6:52
